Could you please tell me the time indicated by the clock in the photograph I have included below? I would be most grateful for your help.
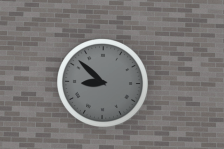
8:52
